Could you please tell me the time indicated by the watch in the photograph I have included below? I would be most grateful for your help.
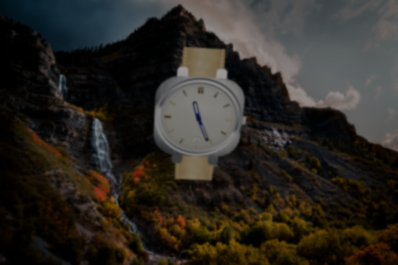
11:26
